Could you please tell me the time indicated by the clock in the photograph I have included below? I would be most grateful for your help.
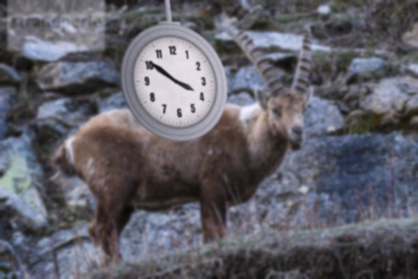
3:51
